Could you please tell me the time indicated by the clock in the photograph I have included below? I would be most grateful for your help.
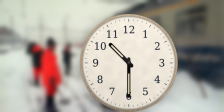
10:30
